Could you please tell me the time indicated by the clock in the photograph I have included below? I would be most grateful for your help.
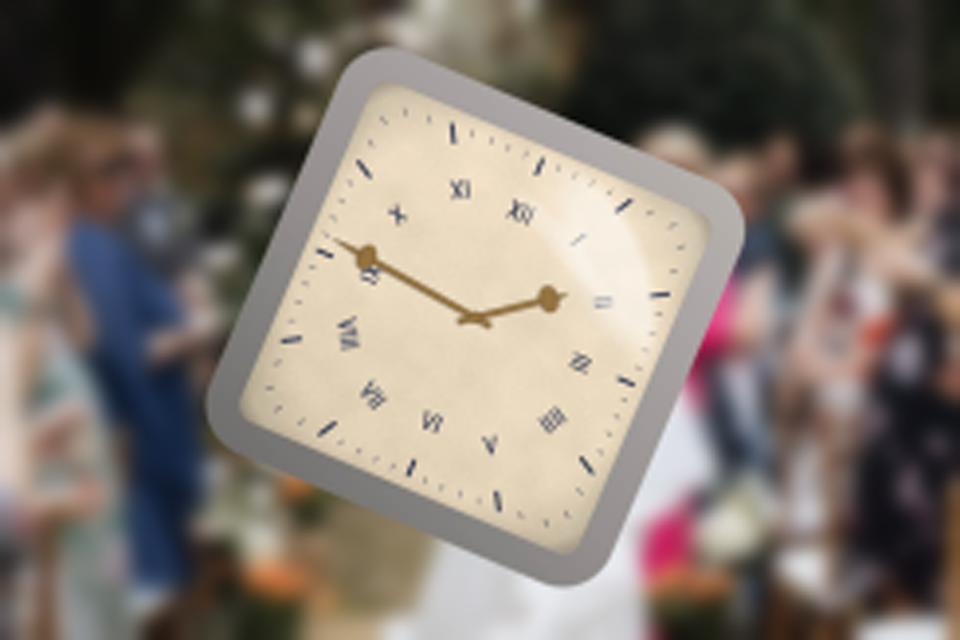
1:46
